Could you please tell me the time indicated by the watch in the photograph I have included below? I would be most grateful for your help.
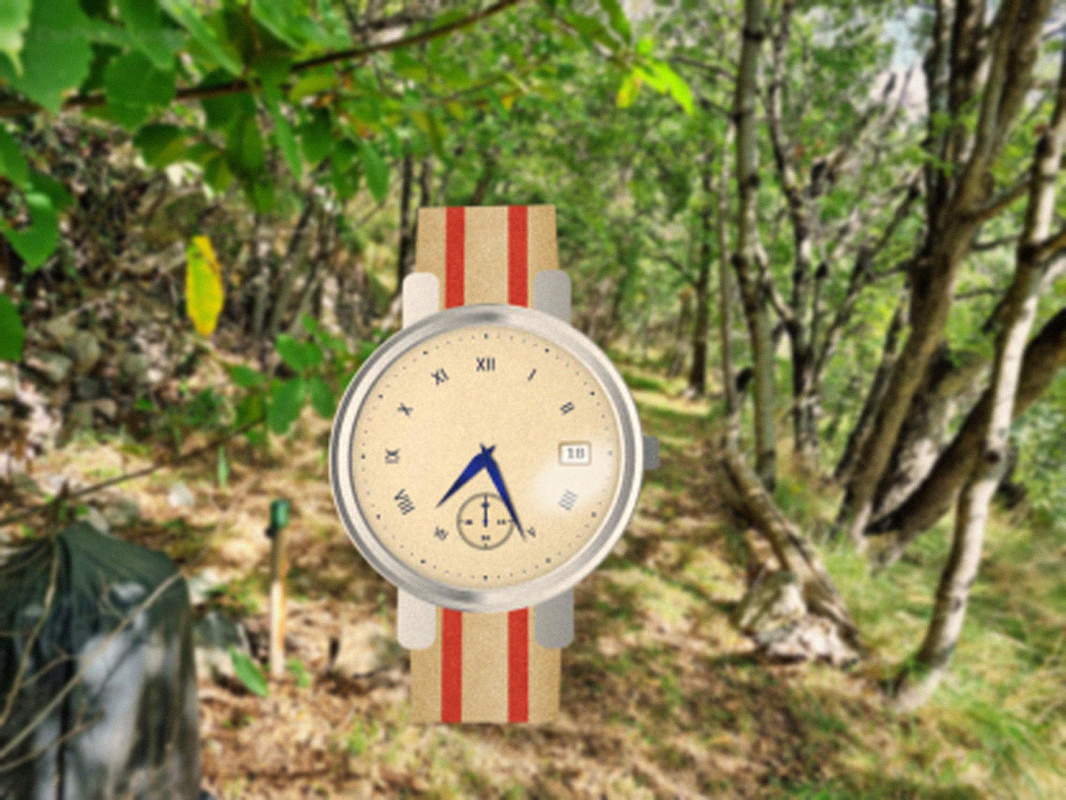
7:26
